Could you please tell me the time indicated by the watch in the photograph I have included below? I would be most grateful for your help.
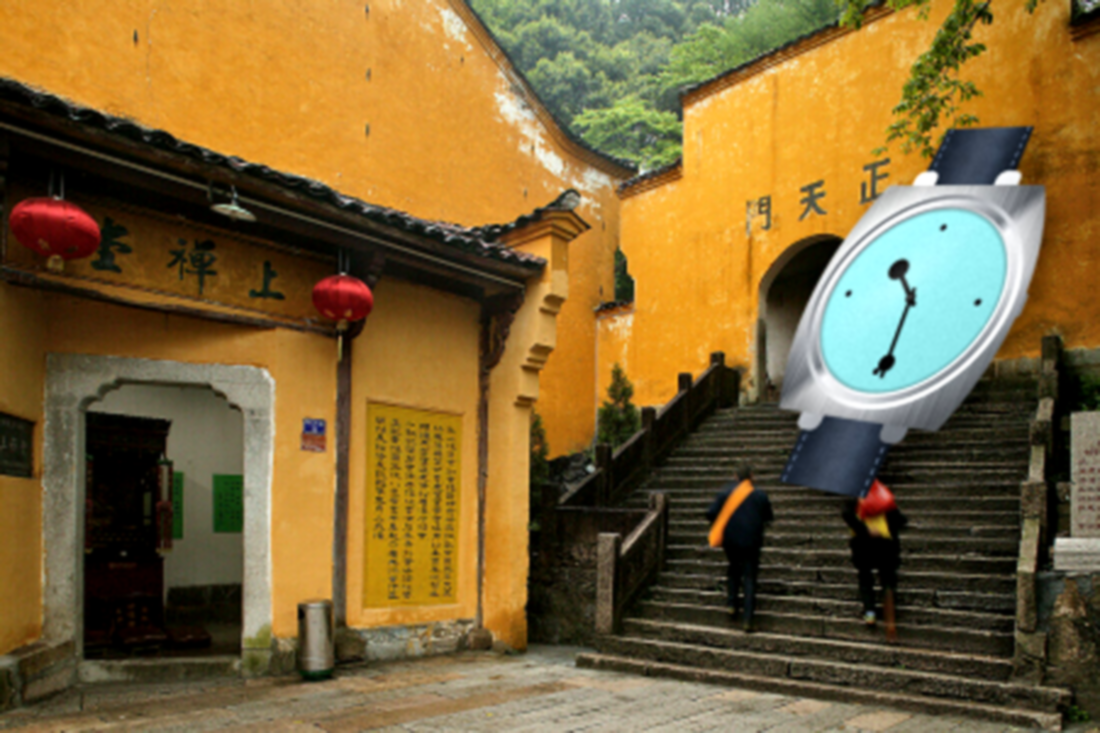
10:29
